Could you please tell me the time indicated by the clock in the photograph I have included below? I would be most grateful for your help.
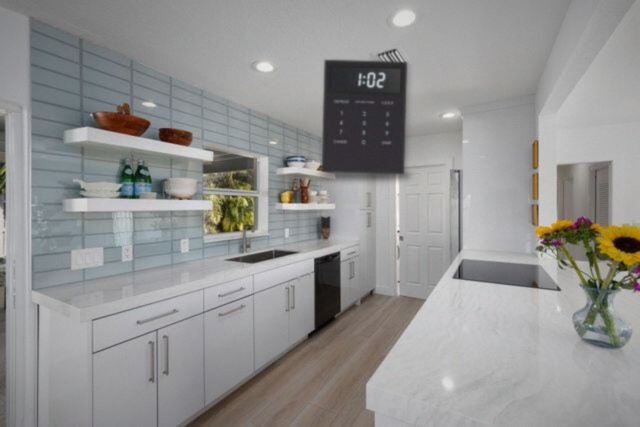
1:02
